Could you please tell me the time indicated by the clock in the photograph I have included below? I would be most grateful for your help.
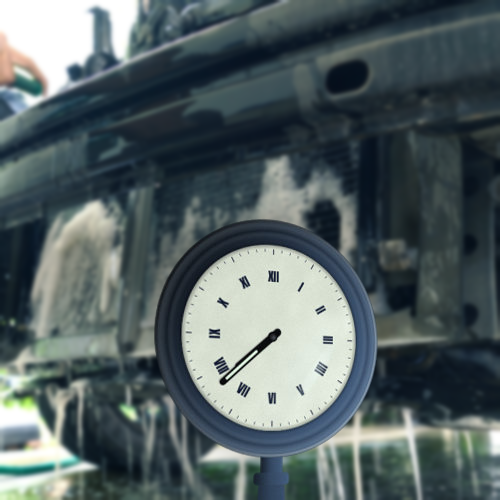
7:38
